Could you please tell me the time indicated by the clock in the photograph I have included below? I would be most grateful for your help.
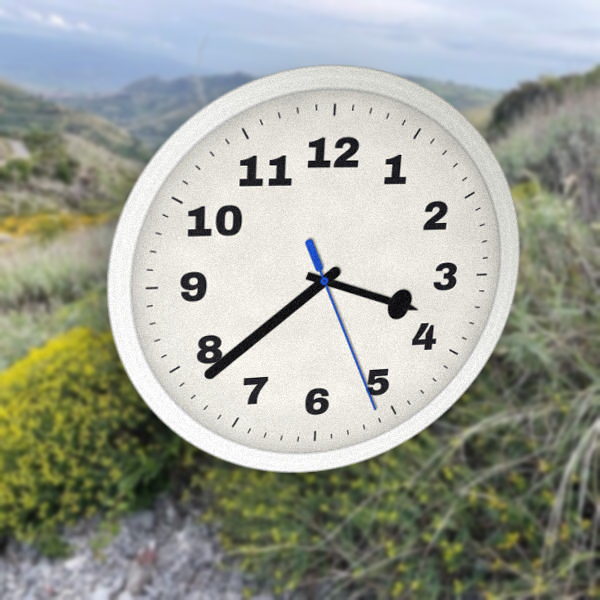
3:38:26
